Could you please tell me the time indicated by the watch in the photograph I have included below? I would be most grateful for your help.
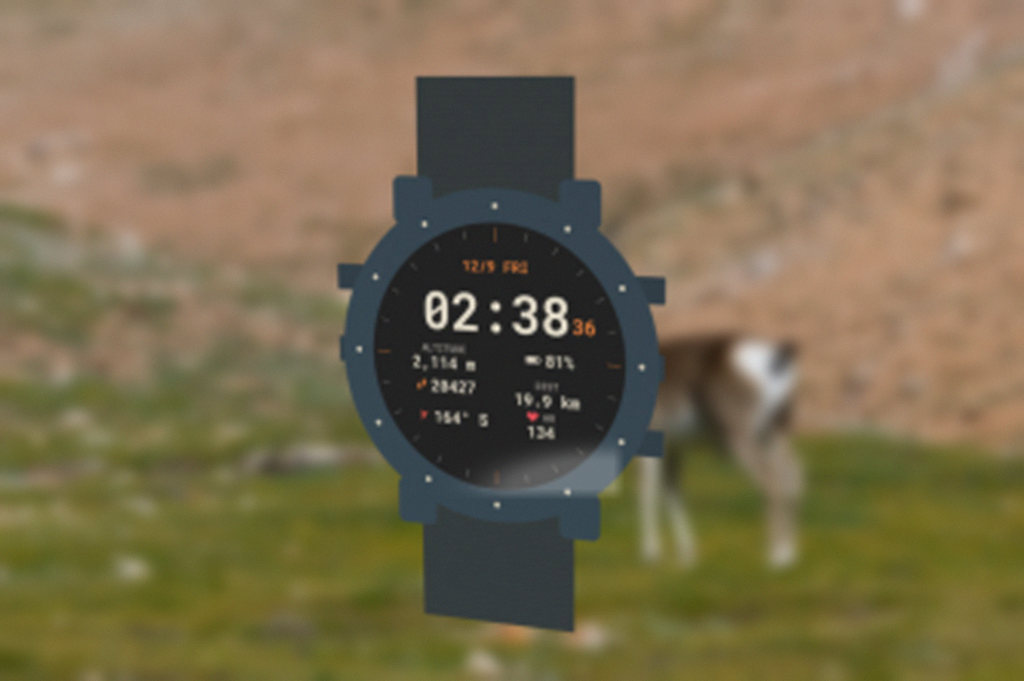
2:38
